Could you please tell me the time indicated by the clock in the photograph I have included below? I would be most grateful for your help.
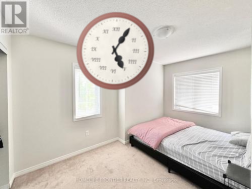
5:05
